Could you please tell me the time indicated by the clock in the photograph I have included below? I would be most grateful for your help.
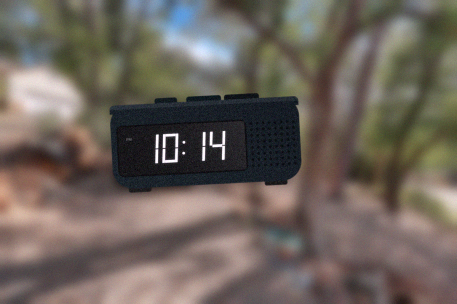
10:14
